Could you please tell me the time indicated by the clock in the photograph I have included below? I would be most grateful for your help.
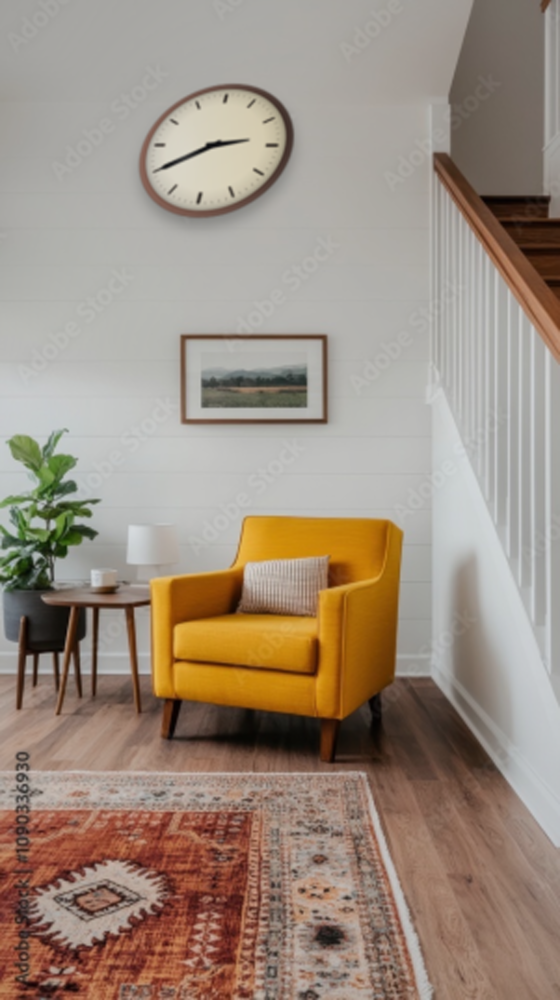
2:40
